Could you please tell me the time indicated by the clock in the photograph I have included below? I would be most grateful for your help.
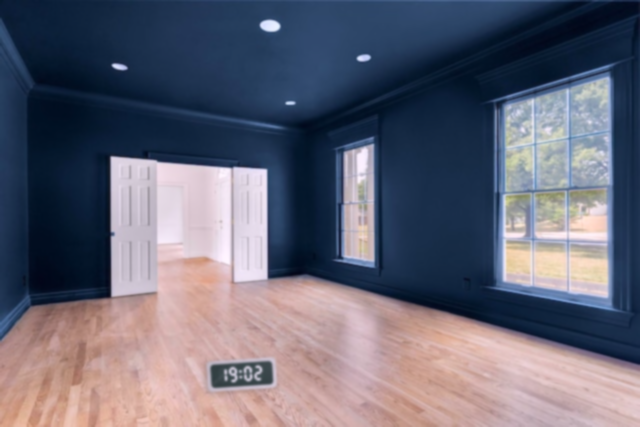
19:02
